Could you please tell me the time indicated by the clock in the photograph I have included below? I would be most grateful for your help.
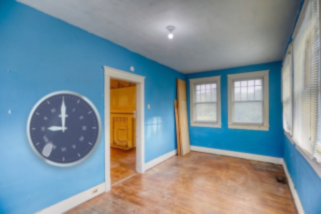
9:00
